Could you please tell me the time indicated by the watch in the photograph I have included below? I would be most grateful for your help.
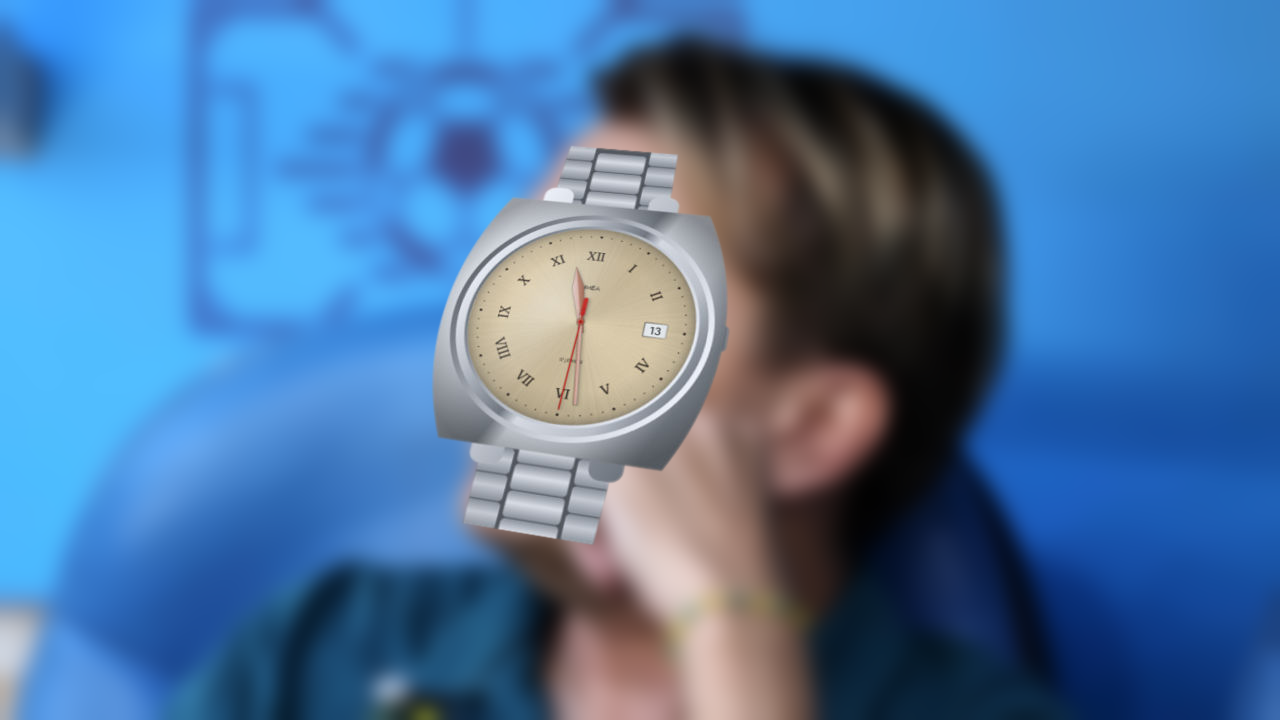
11:28:30
